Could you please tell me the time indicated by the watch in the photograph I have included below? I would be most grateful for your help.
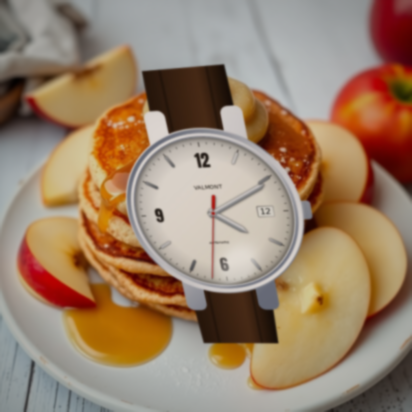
4:10:32
